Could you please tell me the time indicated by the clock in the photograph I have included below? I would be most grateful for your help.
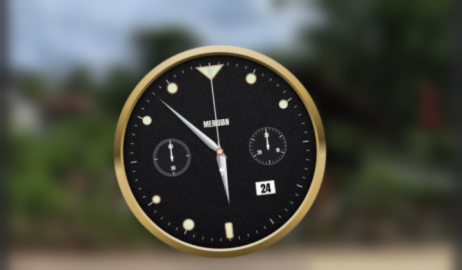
5:53
